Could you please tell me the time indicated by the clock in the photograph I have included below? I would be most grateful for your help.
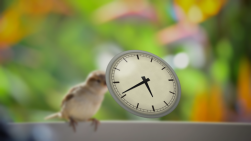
5:41
